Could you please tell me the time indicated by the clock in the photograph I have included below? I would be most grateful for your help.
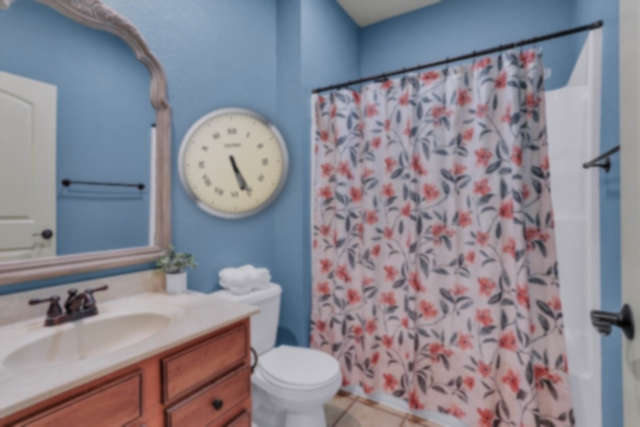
5:26
